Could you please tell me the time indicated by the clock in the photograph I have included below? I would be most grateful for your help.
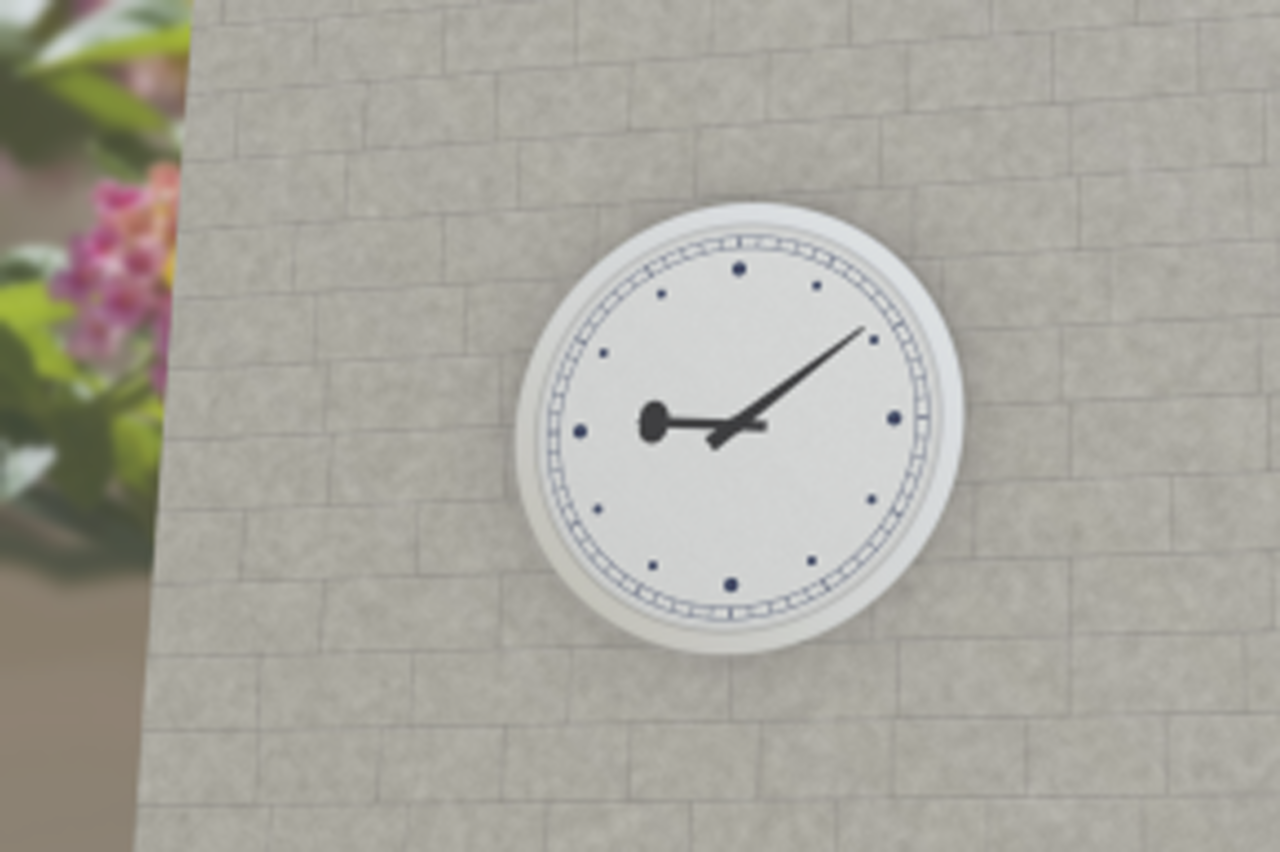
9:09
